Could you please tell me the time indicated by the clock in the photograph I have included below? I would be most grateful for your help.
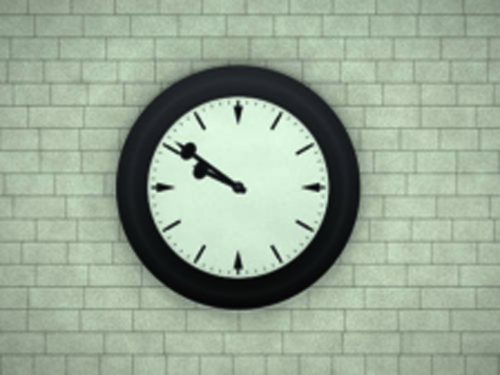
9:51
